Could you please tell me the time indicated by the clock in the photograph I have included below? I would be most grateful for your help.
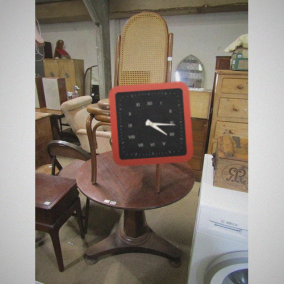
4:16
